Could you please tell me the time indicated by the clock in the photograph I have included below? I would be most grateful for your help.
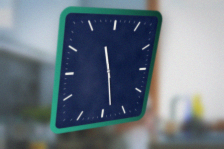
11:28
